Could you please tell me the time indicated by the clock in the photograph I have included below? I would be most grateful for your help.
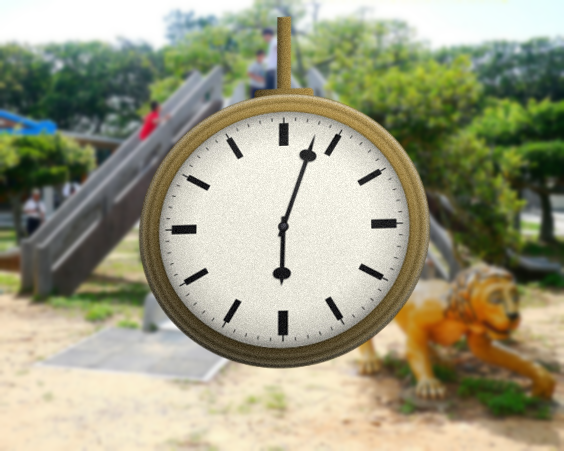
6:03
